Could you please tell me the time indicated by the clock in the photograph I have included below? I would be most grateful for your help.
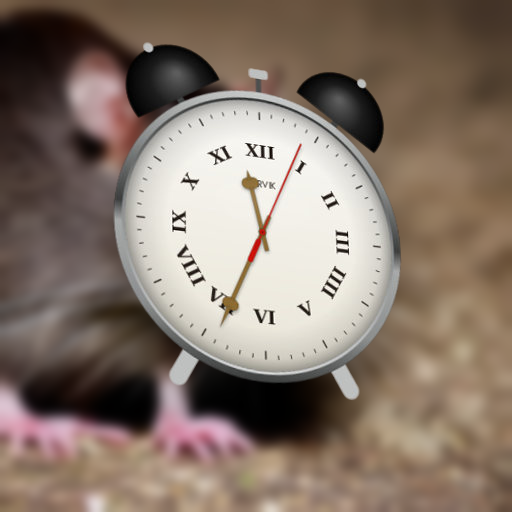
11:34:04
